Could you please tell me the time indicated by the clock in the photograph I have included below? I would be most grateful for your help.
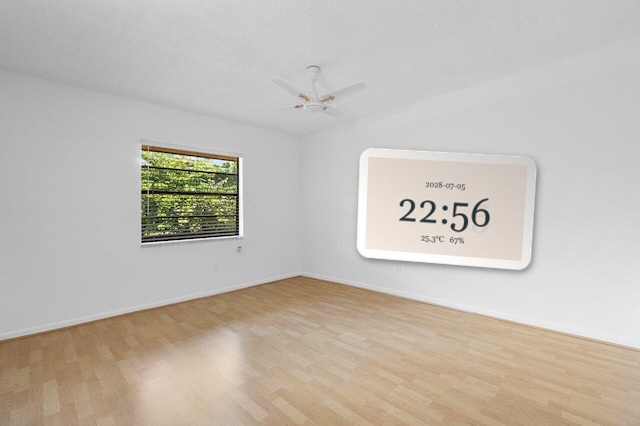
22:56
